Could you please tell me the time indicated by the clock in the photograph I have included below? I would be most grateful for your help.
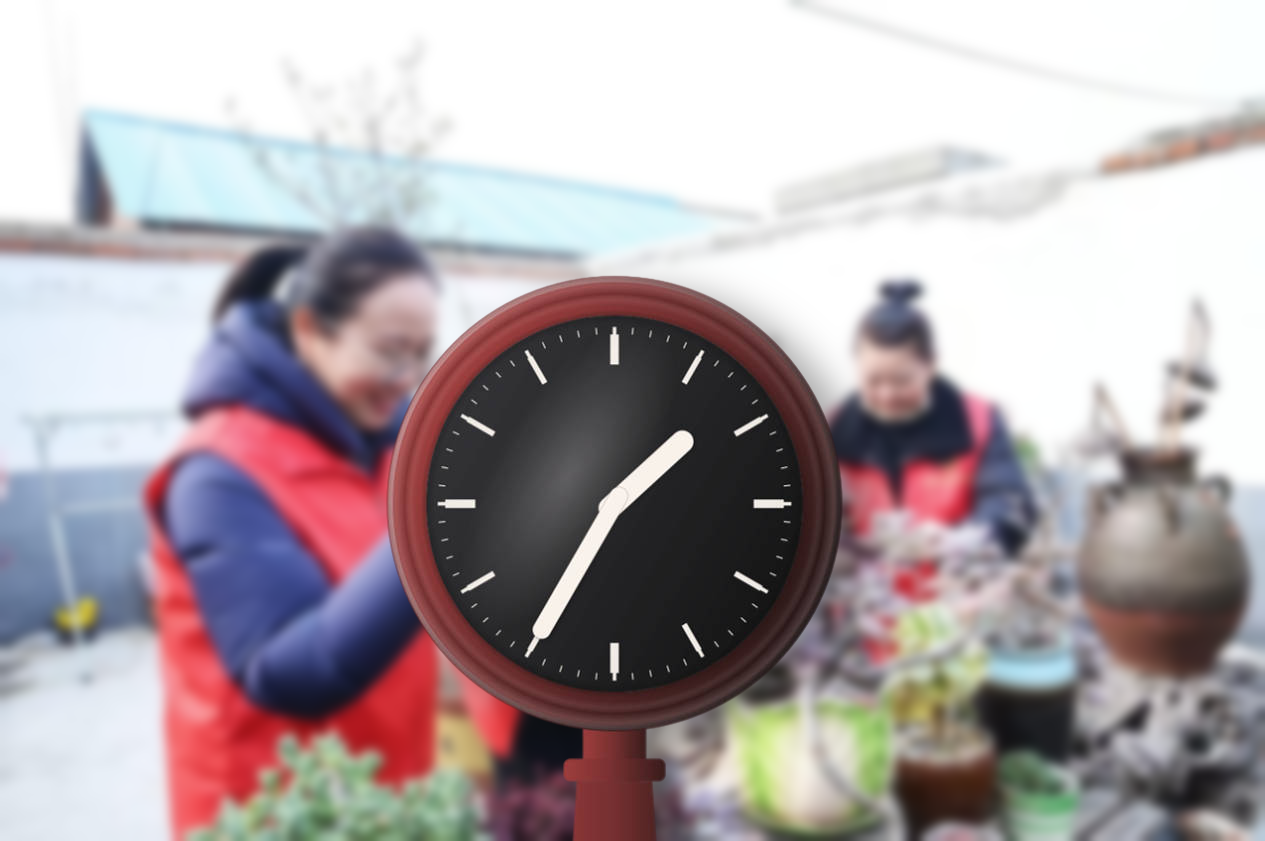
1:35
